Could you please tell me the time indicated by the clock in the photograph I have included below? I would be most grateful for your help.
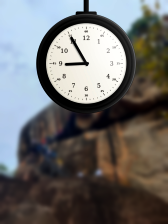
8:55
